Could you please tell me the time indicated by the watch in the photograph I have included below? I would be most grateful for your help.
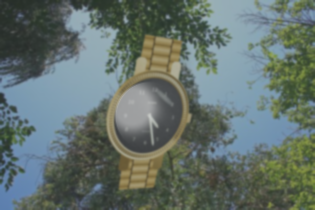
4:27
